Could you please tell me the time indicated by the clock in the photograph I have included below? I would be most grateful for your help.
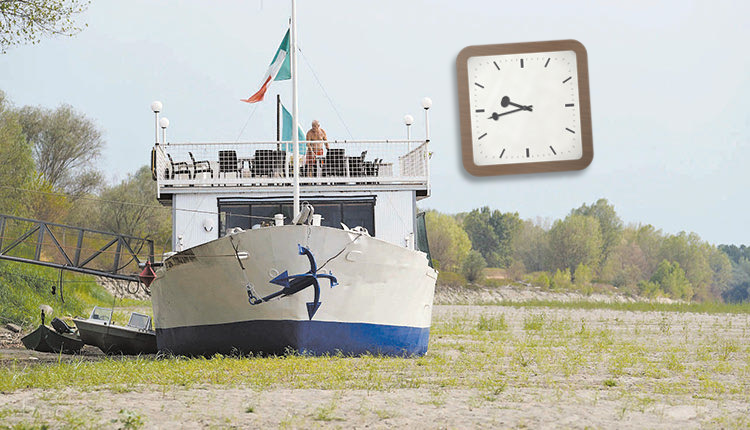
9:43
